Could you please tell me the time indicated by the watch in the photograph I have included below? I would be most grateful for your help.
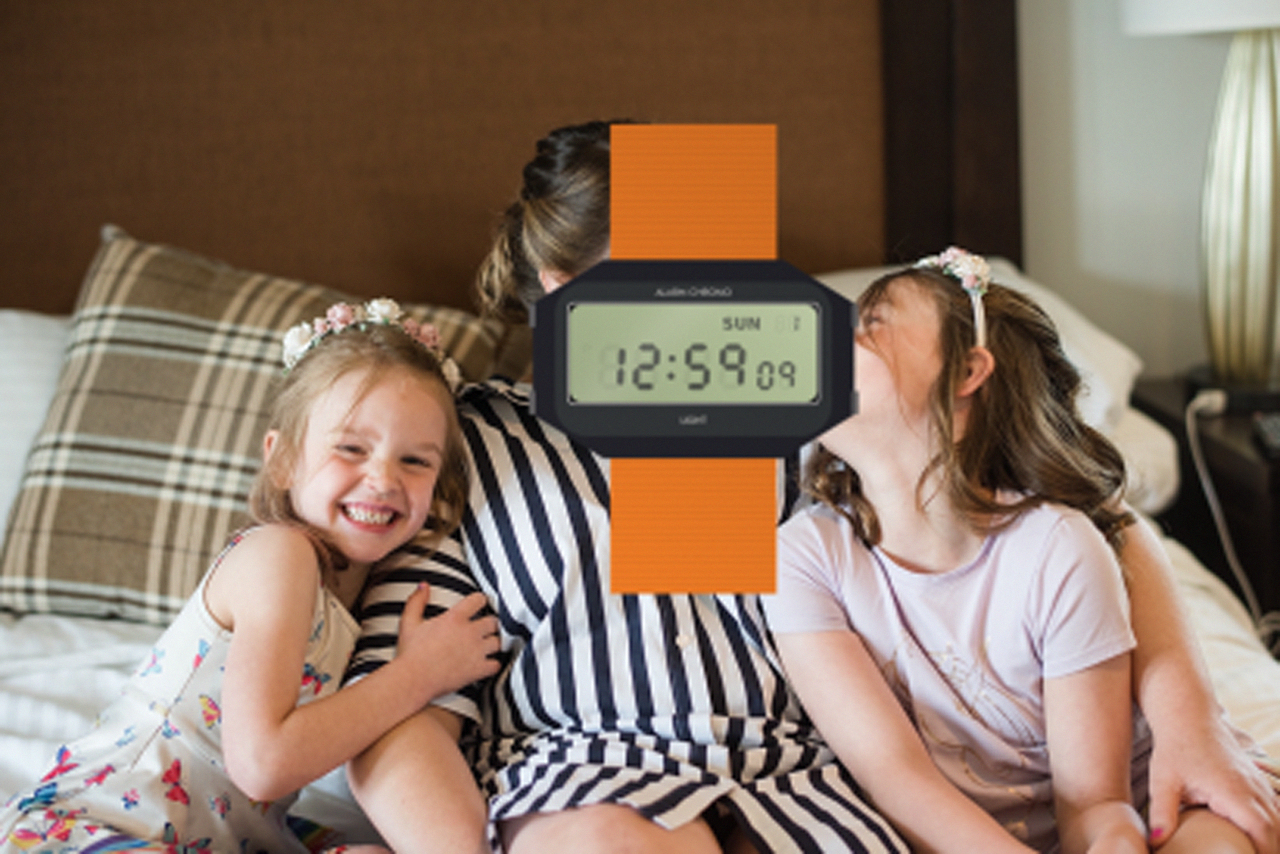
12:59:09
